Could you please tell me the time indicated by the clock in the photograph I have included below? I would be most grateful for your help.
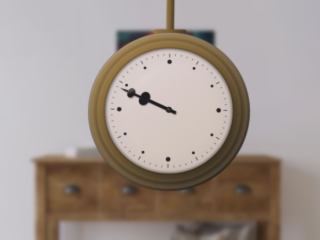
9:49
